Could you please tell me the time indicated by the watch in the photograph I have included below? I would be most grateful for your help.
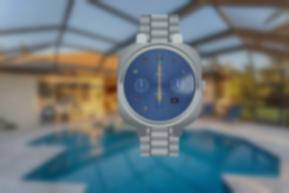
6:00
